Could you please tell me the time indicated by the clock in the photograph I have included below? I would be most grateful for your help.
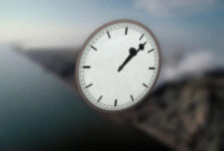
1:07
